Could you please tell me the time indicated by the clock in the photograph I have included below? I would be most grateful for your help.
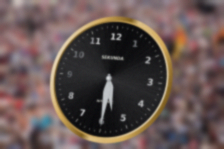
5:30
